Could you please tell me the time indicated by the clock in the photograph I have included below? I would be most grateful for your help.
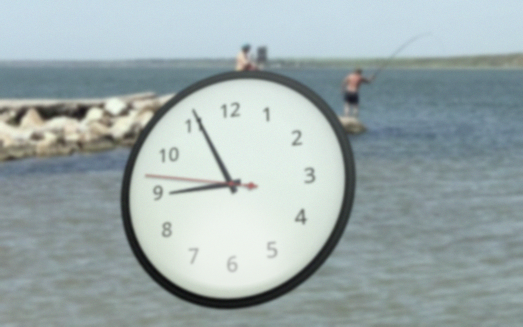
8:55:47
